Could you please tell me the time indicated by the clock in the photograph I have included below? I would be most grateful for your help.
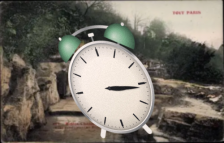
3:16
